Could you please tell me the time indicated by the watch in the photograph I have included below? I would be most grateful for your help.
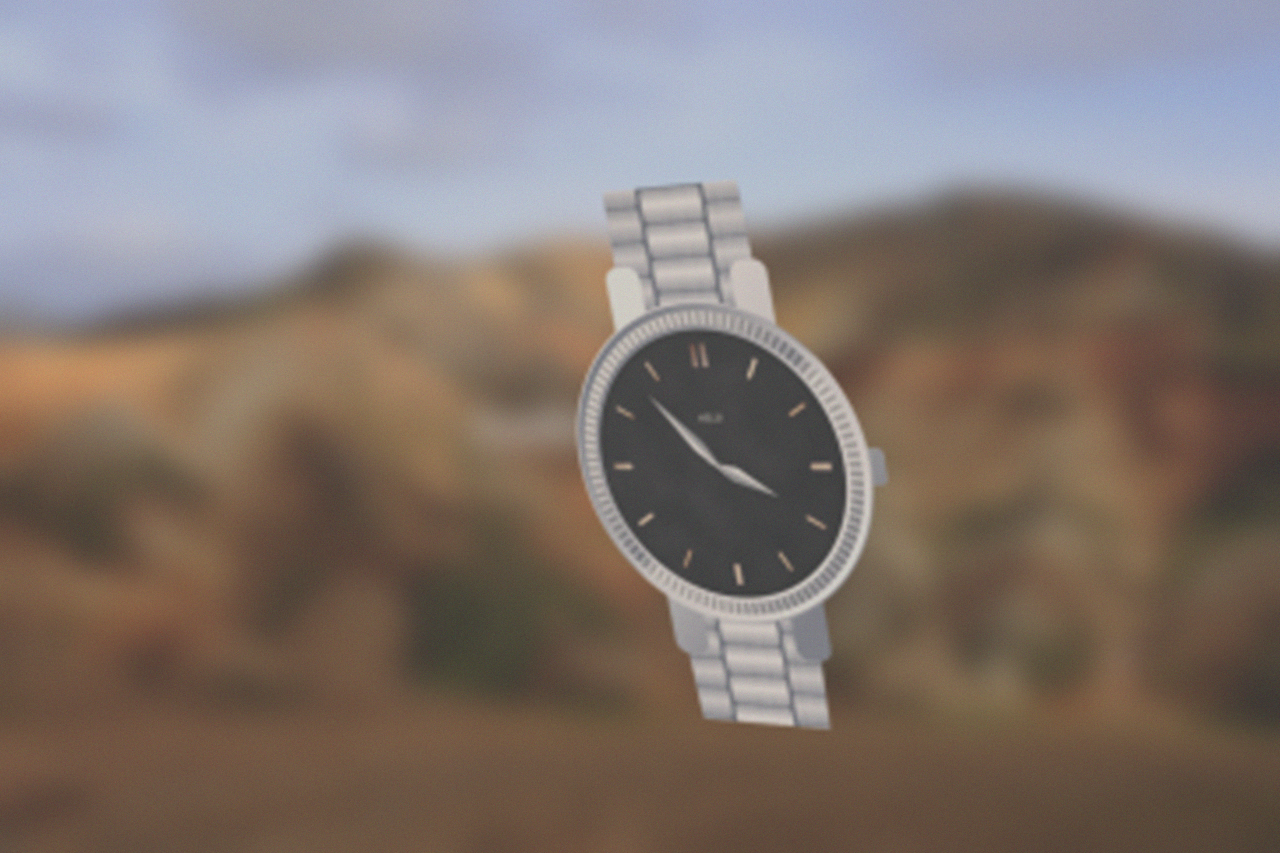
3:53
